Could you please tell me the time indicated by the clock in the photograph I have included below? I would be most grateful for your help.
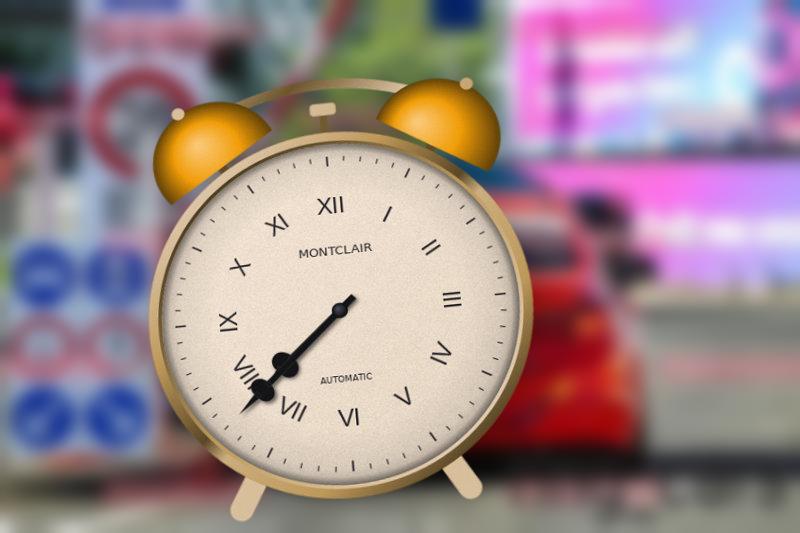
7:38
